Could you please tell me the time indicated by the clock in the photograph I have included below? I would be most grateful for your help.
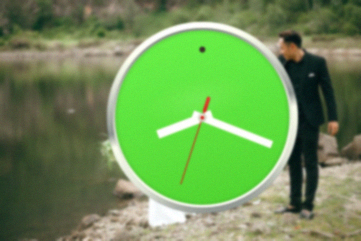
8:18:33
